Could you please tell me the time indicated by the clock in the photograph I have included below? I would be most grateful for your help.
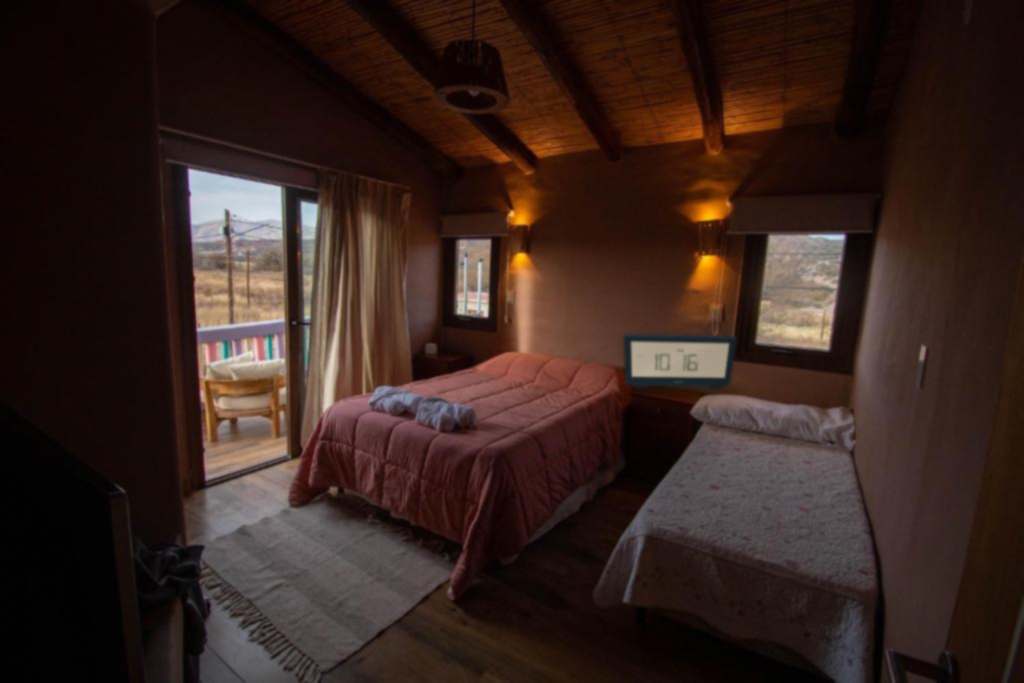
10:16
